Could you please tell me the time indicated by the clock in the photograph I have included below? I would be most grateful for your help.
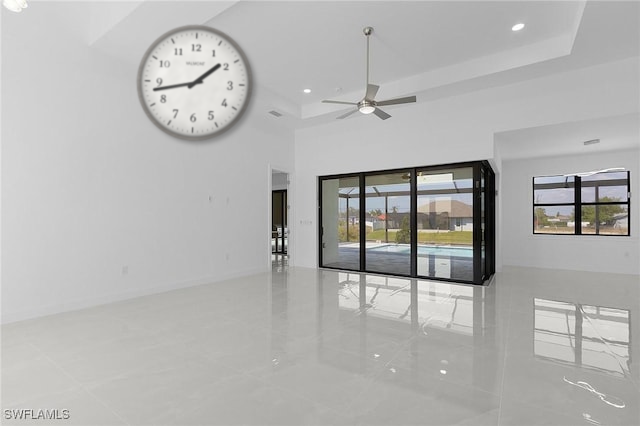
1:43
